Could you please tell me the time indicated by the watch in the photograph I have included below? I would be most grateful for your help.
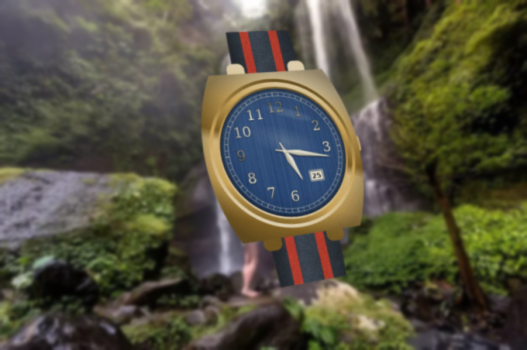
5:17
